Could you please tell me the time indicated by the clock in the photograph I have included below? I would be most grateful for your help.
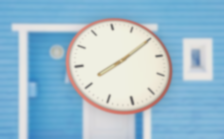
8:10
